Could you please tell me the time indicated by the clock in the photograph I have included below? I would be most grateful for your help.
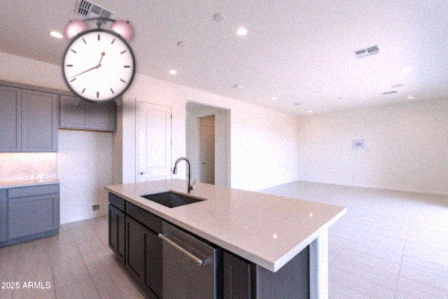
12:41
